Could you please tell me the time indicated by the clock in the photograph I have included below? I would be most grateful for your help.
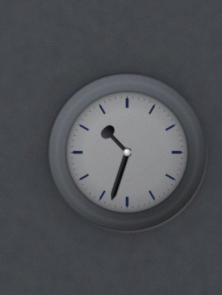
10:33
